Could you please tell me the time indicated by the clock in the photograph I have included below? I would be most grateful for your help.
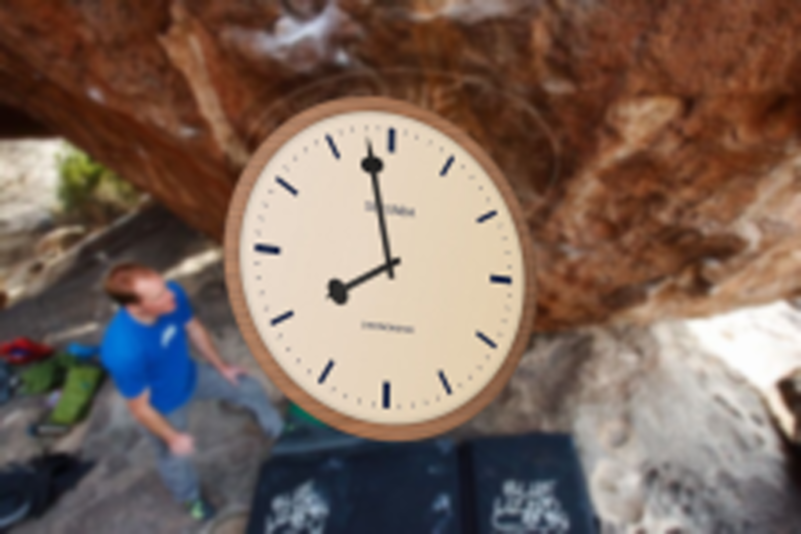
7:58
